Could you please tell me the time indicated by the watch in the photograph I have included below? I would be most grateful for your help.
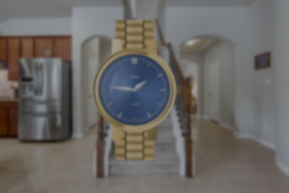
1:46
